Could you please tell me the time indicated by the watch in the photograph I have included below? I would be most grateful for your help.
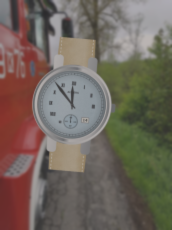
11:53
